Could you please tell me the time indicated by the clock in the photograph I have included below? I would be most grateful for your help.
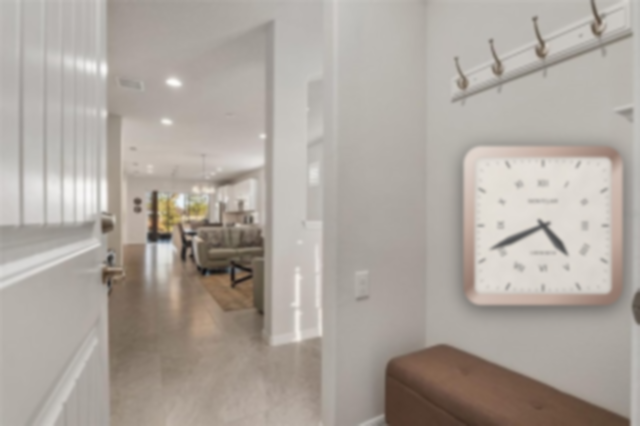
4:41
